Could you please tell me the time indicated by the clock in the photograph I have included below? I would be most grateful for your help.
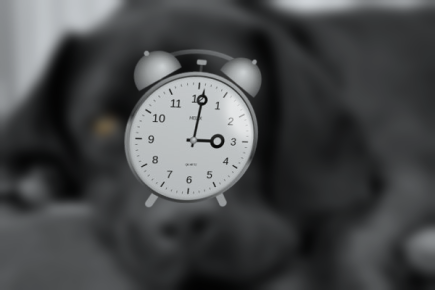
3:01
